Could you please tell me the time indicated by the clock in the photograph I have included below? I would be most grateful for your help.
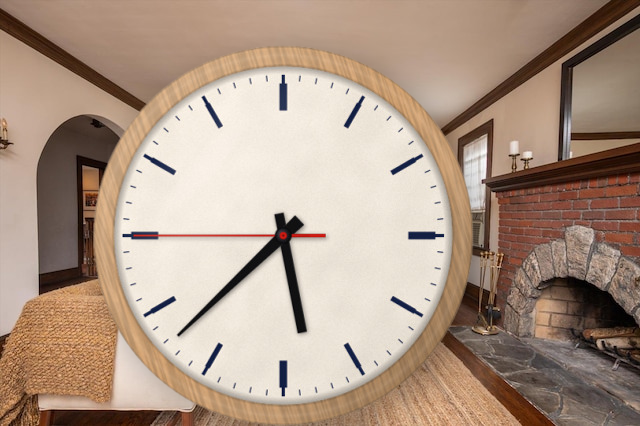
5:37:45
